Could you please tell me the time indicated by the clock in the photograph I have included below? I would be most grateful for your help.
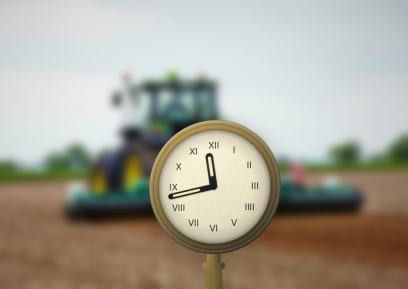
11:43
